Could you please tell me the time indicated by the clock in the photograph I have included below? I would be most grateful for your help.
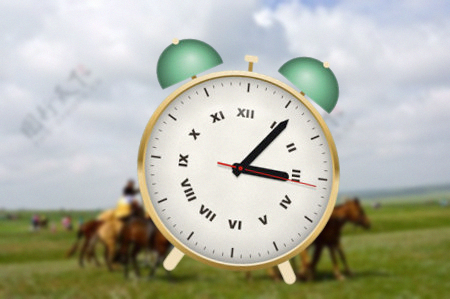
3:06:16
